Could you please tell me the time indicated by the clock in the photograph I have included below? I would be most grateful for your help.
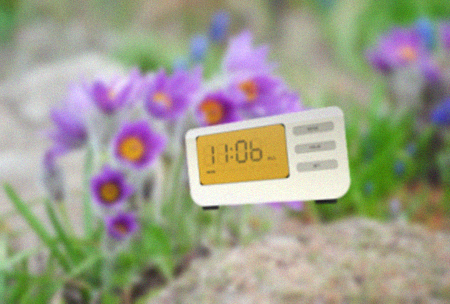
11:06
